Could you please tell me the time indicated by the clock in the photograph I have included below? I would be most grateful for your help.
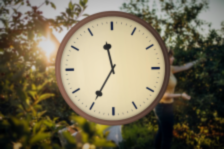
11:35
